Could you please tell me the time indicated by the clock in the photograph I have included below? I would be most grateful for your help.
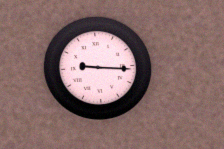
9:16
